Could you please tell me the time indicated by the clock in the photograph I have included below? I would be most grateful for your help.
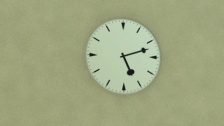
5:12
